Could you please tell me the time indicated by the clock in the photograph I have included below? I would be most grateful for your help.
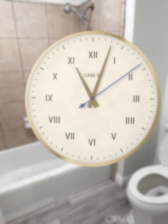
11:03:09
